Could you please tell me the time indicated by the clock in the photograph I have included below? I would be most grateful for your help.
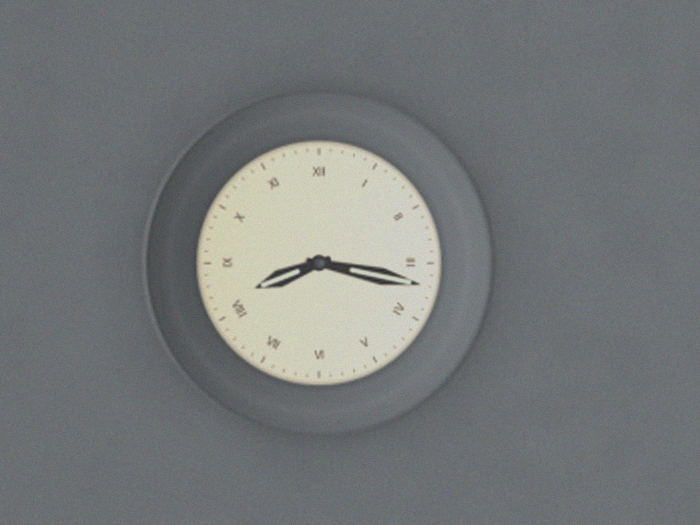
8:17
